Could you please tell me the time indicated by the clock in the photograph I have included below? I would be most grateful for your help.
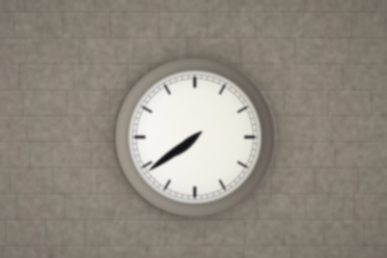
7:39
